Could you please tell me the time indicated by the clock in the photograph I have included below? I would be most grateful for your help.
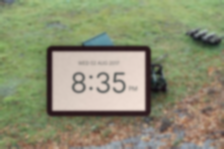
8:35
